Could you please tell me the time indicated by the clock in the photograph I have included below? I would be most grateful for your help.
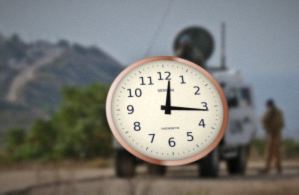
12:16
